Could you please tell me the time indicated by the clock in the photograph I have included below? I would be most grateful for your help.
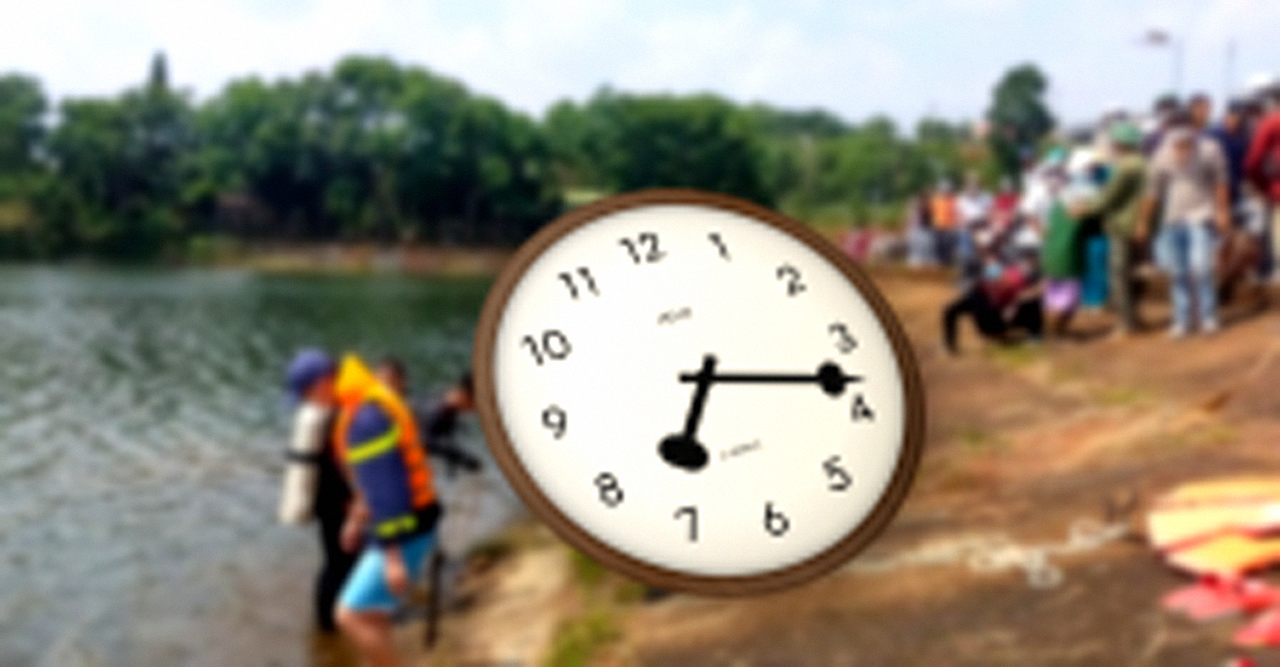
7:18
